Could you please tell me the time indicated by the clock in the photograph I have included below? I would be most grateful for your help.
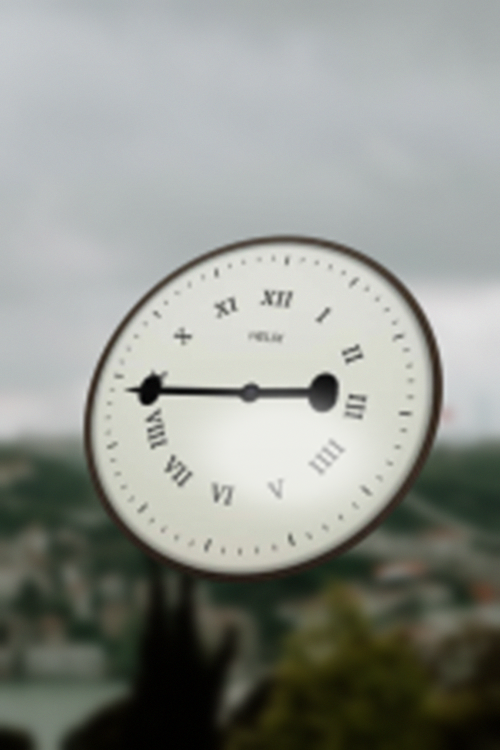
2:44
